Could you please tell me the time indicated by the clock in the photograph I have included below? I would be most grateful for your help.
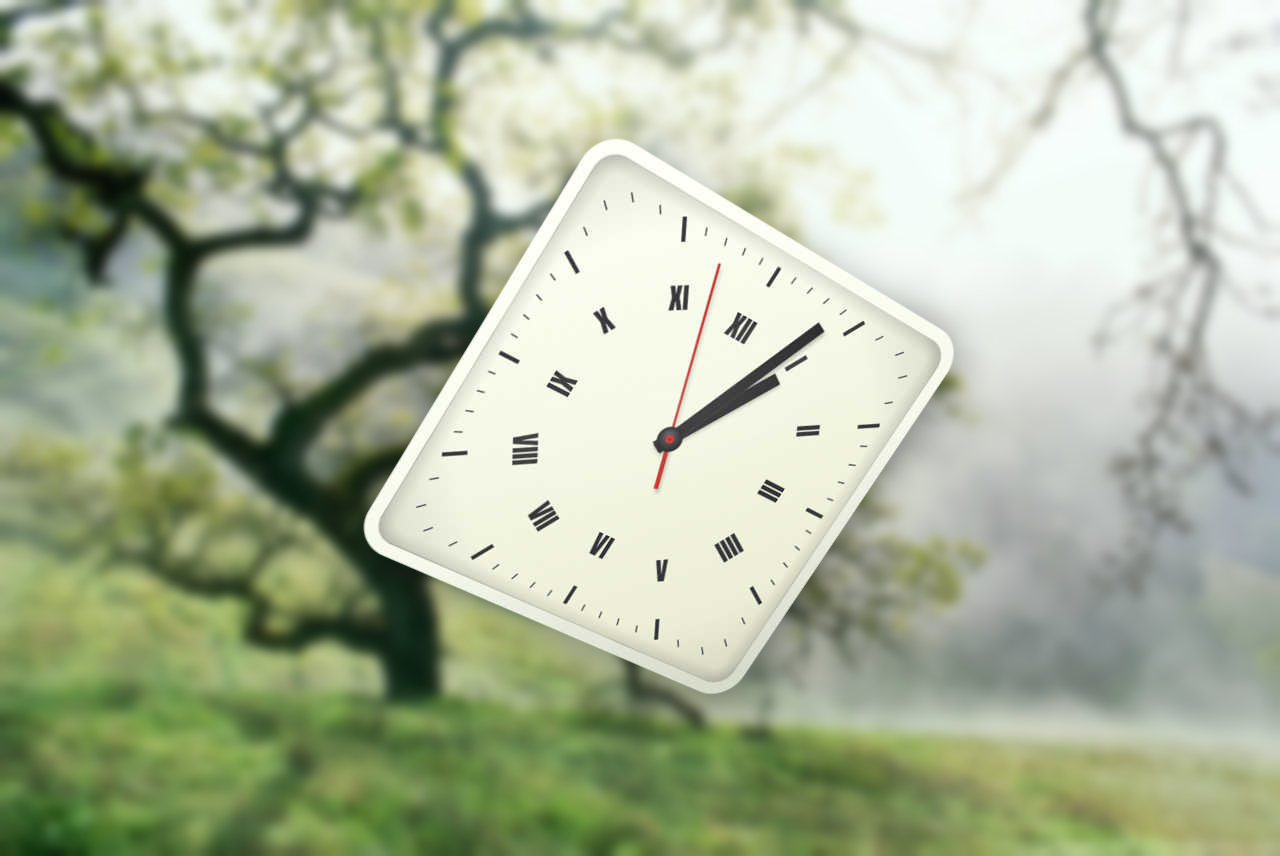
1:03:57
